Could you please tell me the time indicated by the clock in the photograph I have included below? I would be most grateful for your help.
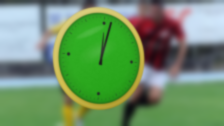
12:02
